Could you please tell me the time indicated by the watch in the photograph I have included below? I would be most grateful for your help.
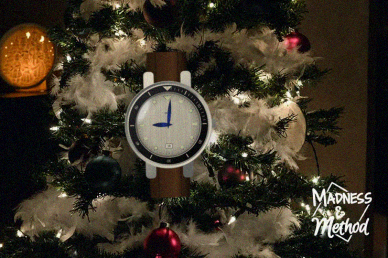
9:01
